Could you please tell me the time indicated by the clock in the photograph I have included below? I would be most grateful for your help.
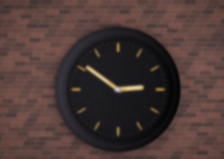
2:51
